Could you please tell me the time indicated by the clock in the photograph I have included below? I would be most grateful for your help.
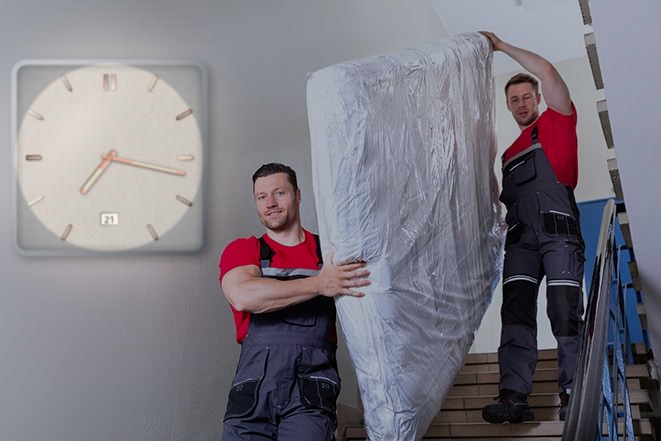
7:17
